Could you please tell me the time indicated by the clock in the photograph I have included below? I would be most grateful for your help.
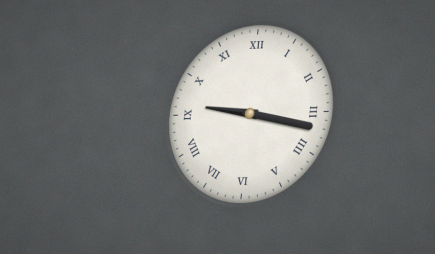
9:17
